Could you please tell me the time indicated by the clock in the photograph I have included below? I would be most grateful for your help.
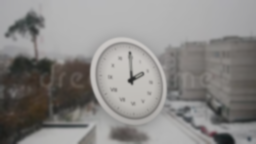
2:00
